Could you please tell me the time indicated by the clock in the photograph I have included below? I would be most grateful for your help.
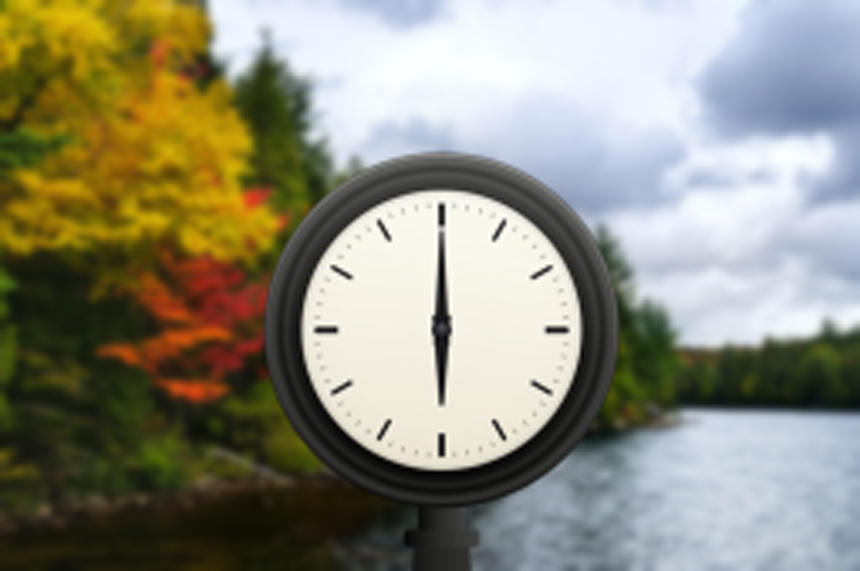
6:00
